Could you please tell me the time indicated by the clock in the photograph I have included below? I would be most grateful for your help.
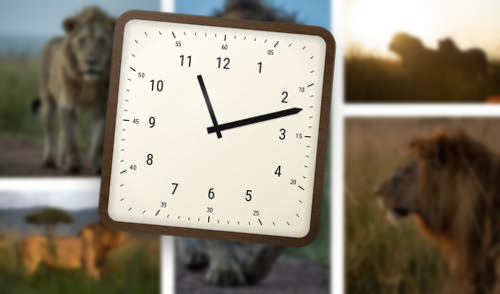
11:12
